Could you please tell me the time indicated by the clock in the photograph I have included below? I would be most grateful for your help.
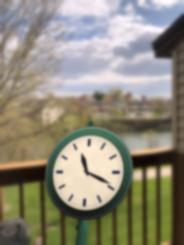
11:19
